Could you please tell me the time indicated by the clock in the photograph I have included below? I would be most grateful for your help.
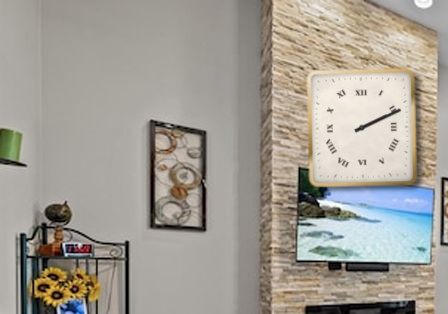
2:11
